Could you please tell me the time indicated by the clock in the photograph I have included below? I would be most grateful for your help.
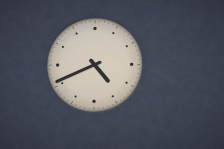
4:41
